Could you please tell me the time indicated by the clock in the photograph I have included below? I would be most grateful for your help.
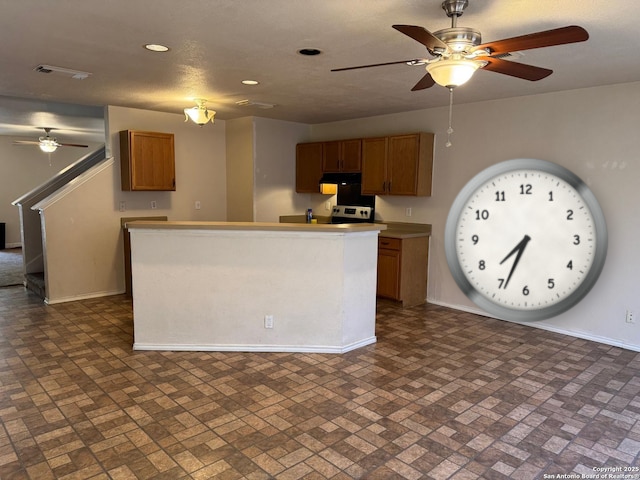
7:34
